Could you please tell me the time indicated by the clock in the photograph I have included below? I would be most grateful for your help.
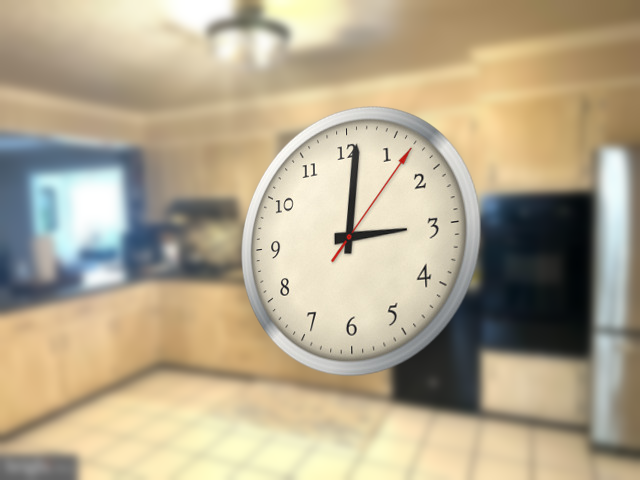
3:01:07
